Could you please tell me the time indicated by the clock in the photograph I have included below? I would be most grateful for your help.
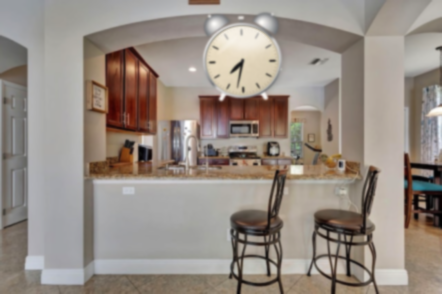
7:32
